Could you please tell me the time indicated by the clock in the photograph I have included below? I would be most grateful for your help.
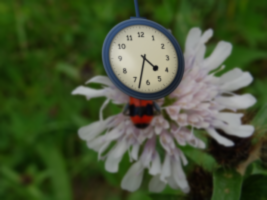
4:33
